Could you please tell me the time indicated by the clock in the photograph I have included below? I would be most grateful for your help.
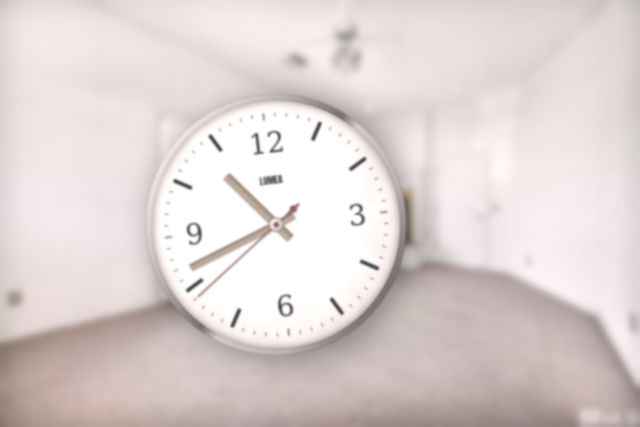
10:41:39
